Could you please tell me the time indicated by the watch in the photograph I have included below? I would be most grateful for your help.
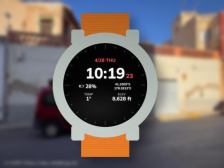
10:19
